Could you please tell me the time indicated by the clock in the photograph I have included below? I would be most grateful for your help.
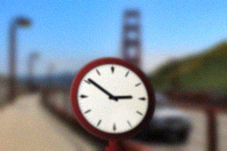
2:51
